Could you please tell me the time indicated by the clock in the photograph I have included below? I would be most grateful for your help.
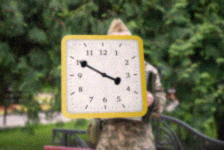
3:50
